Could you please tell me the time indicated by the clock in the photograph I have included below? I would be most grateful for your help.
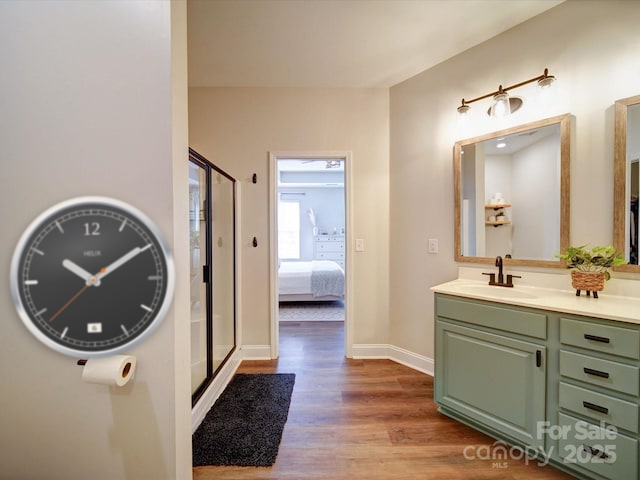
10:09:38
